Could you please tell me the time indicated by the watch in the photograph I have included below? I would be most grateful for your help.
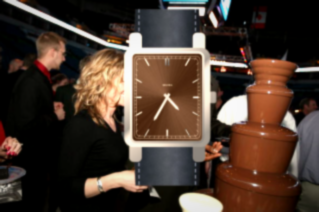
4:35
